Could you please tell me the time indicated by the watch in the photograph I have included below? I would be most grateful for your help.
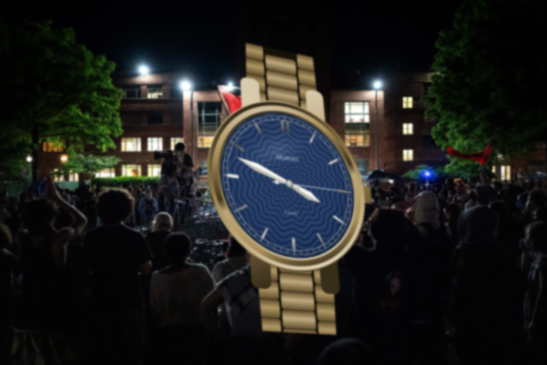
3:48:15
